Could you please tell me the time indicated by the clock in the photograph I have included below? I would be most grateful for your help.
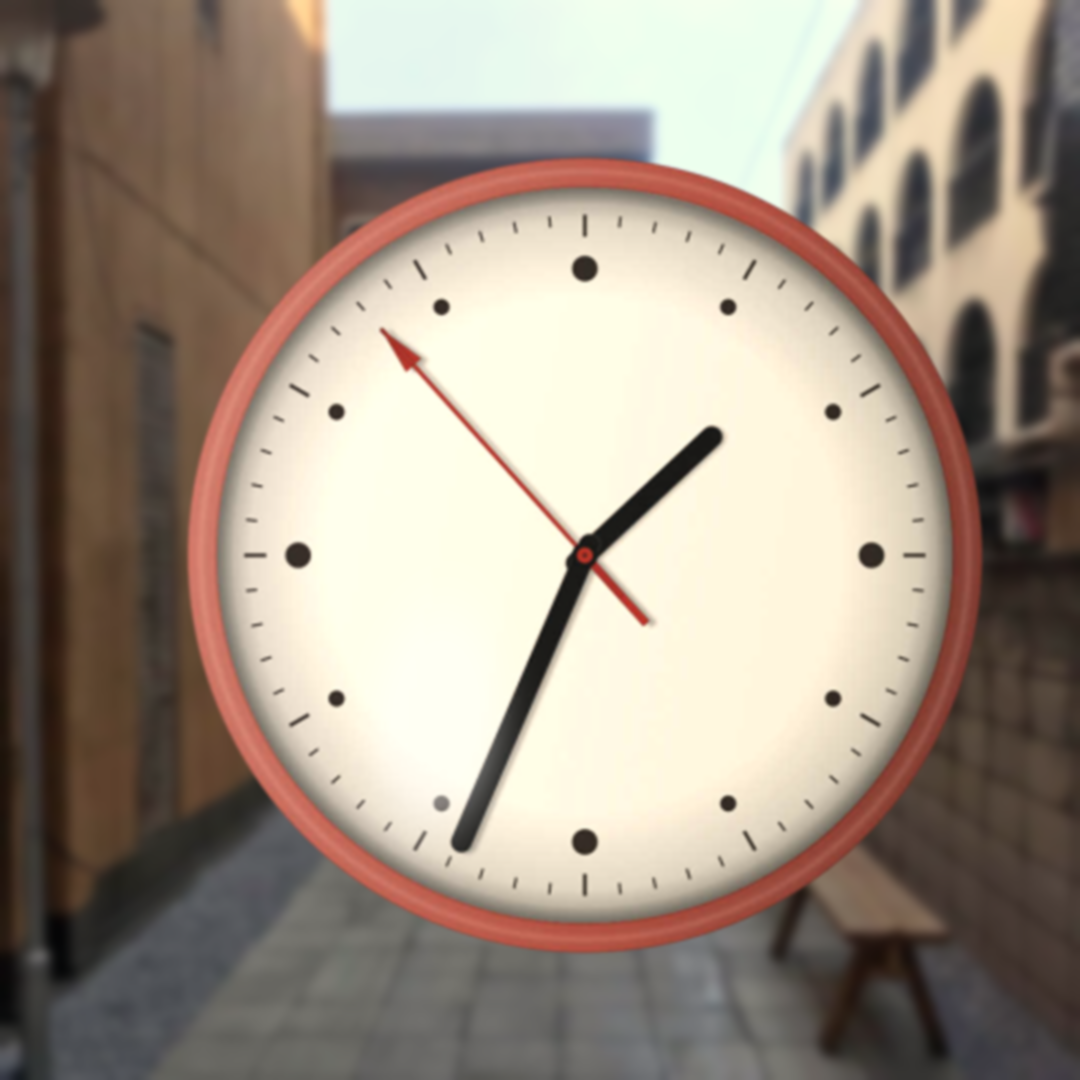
1:33:53
